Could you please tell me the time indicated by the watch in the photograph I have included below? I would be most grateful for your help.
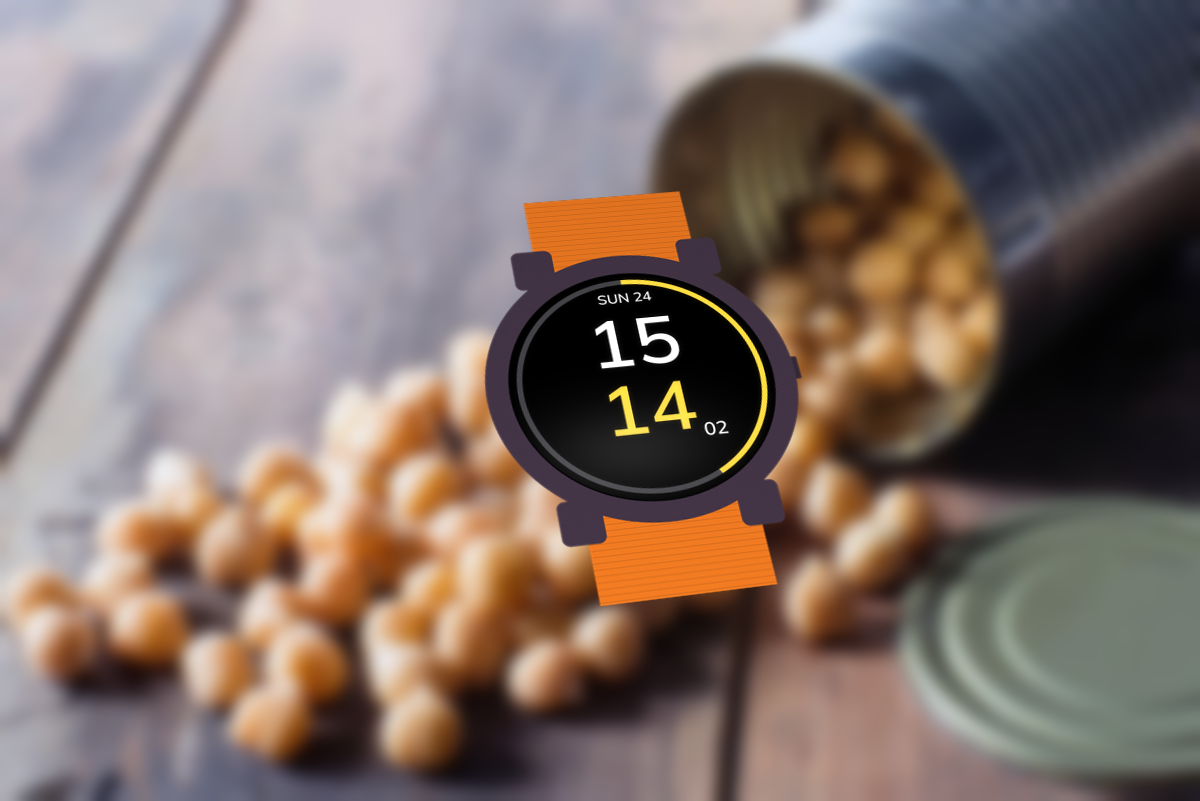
15:14:02
